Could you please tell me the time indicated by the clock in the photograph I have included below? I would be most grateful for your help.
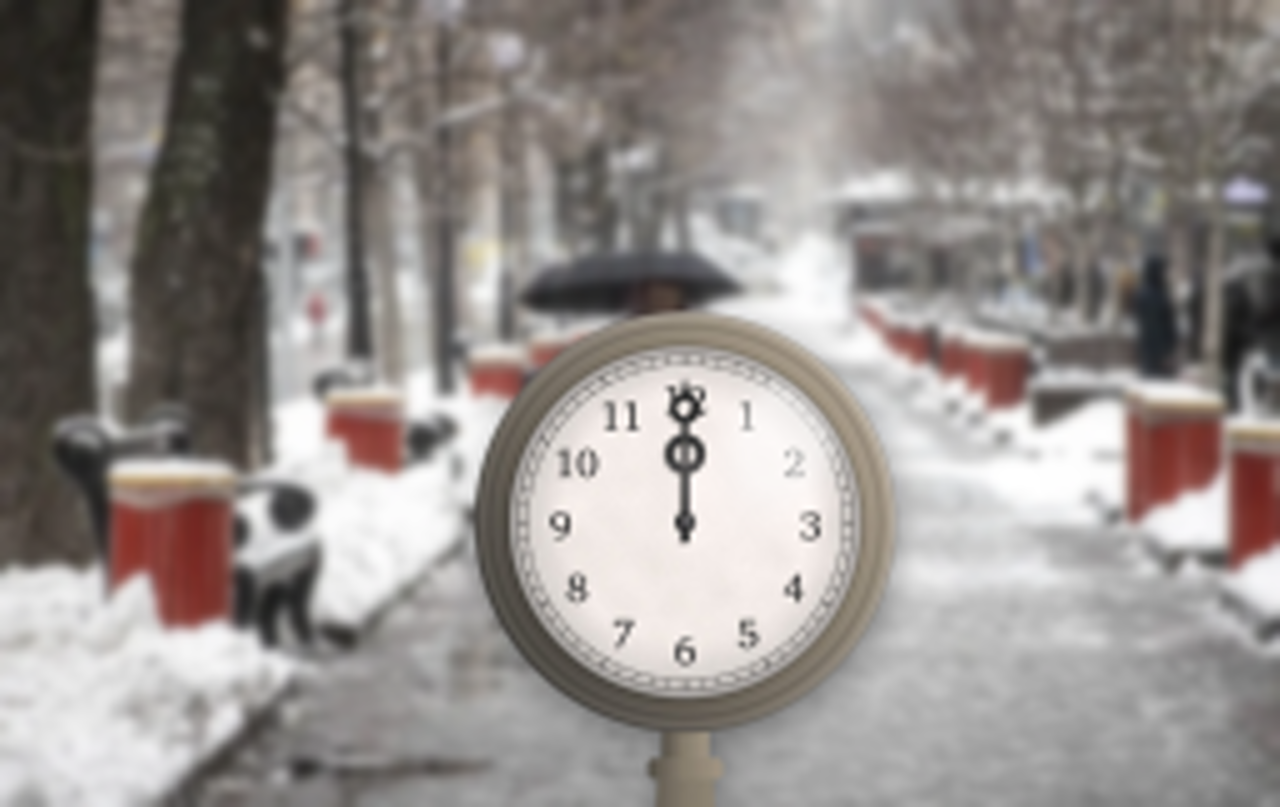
12:00
